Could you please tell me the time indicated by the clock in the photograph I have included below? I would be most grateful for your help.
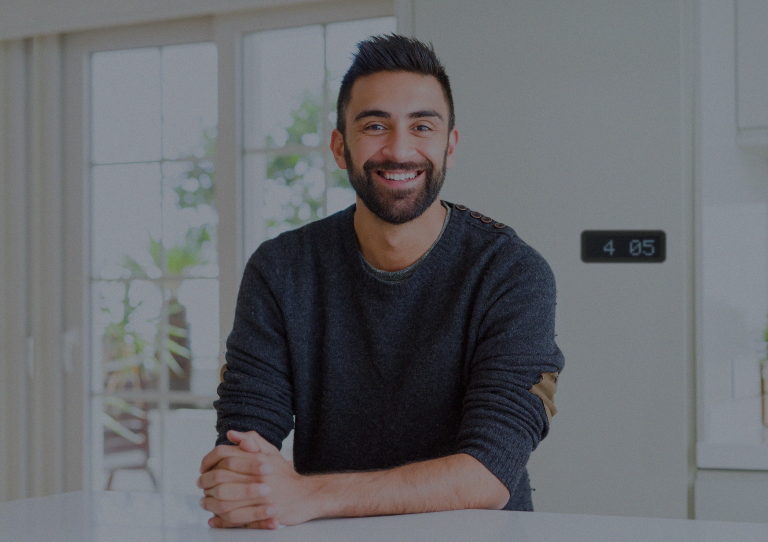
4:05
